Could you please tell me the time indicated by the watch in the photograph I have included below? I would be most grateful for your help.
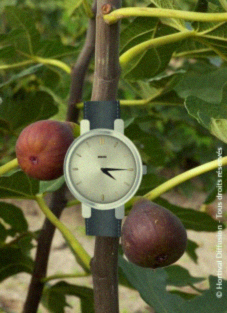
4:15
